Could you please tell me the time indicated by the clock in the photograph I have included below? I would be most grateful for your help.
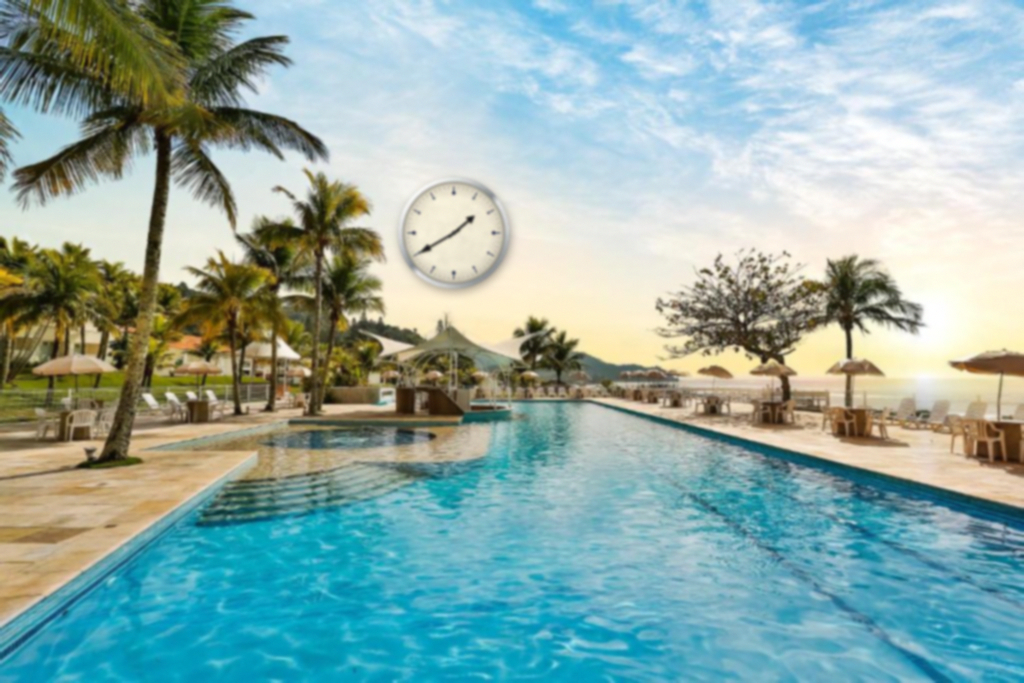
1:40
